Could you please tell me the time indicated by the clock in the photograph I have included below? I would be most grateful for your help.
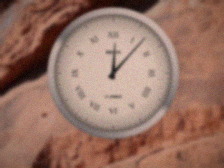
12:07
